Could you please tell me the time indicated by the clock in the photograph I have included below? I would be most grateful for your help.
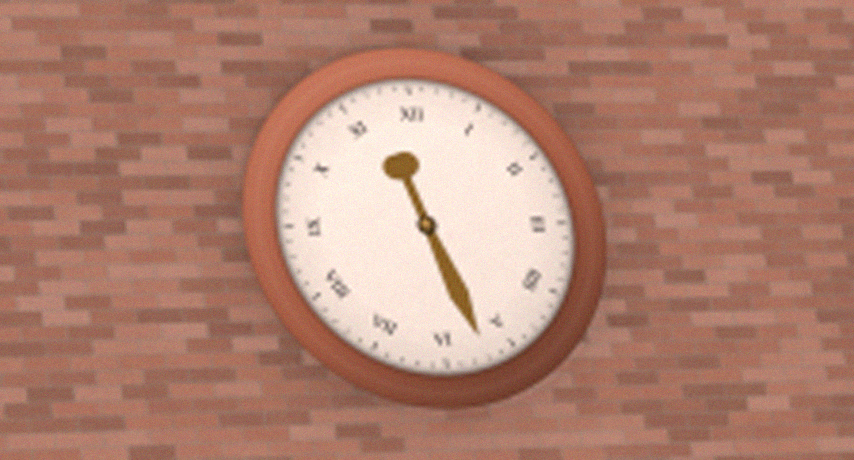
11:27
